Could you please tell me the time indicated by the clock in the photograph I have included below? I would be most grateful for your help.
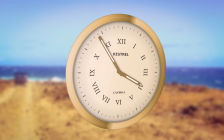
3:54
